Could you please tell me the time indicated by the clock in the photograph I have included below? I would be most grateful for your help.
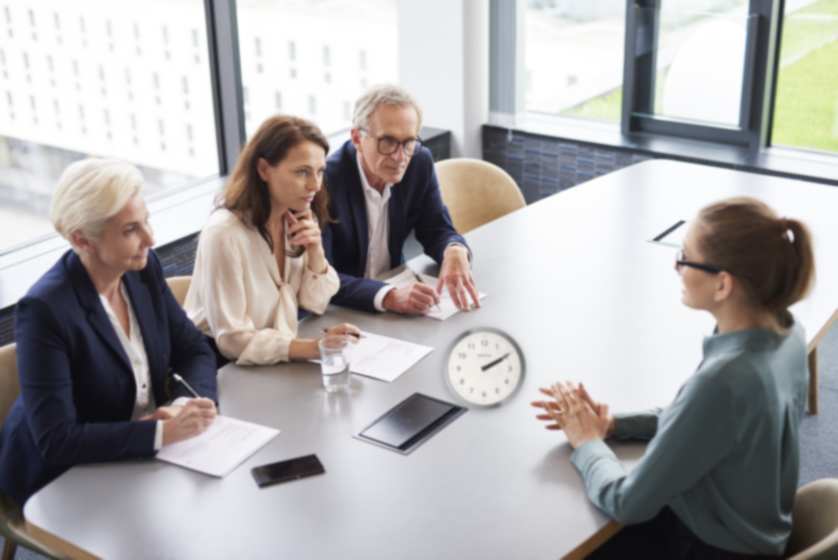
2:10
